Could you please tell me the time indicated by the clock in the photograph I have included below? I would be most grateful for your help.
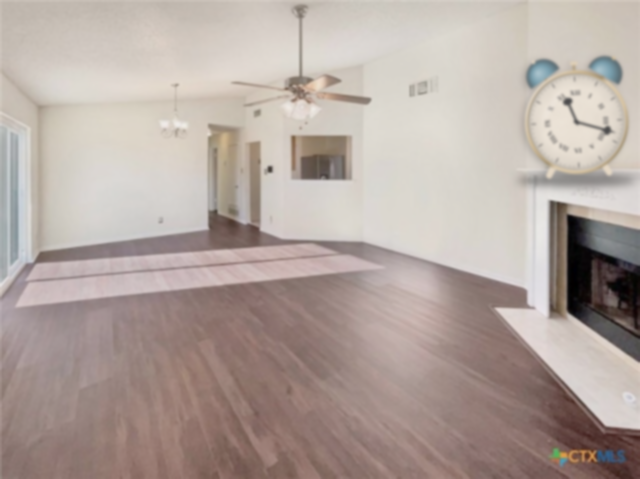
11:18
